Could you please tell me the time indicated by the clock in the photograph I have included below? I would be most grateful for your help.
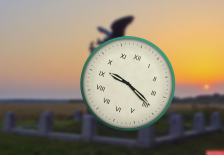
9:19
